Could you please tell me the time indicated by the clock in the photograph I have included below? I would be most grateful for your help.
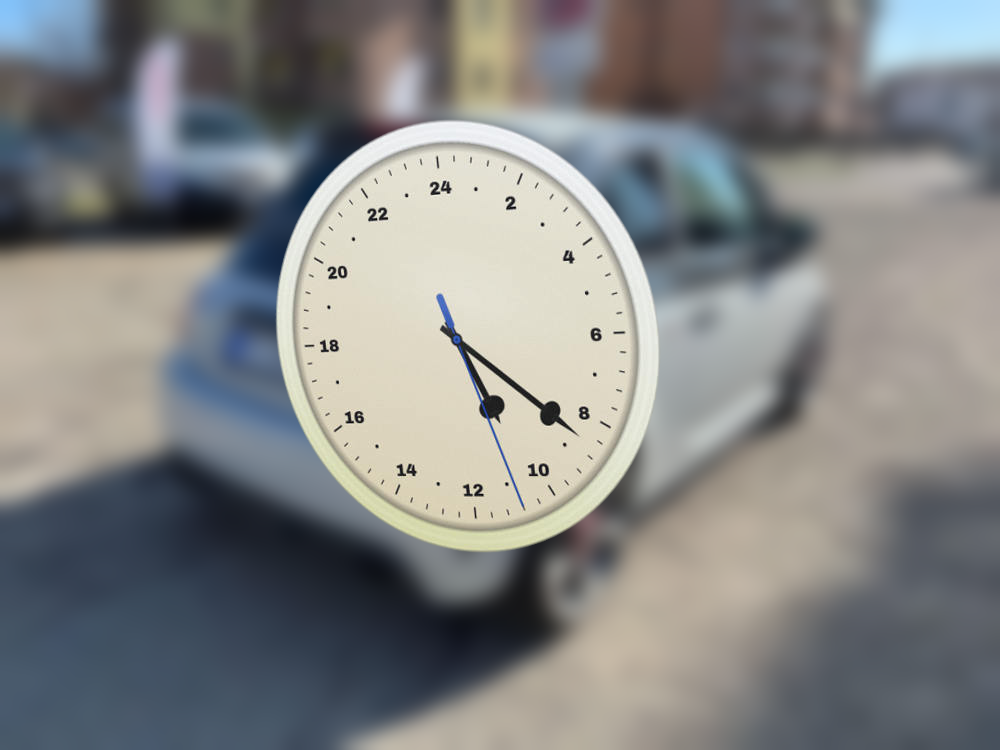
10:21:27
